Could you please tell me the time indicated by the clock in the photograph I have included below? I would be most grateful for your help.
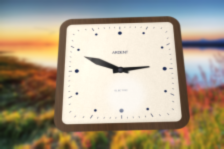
2:49
